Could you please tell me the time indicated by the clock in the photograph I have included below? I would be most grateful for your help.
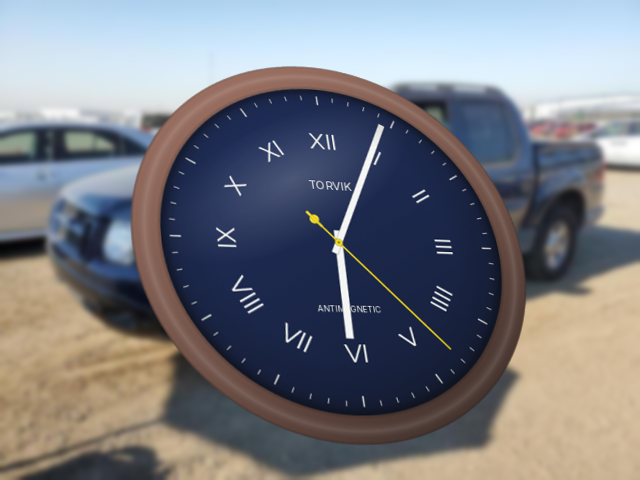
6:04:23
